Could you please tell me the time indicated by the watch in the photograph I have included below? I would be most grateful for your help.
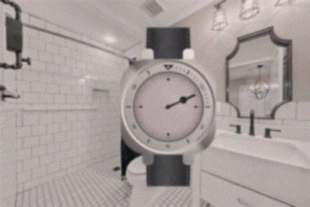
2:11
